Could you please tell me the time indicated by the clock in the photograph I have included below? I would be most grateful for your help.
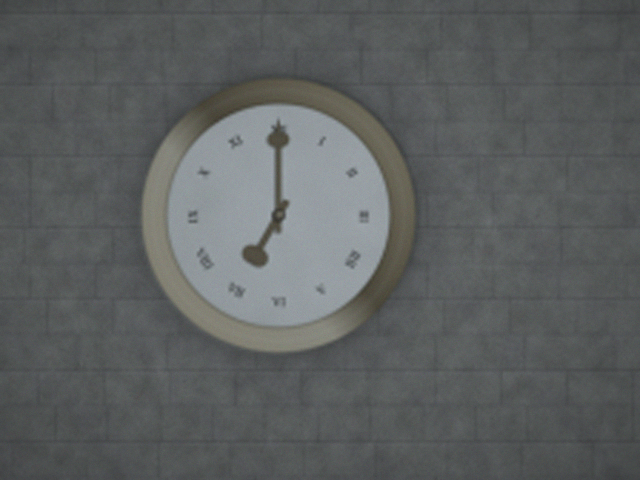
7:00
